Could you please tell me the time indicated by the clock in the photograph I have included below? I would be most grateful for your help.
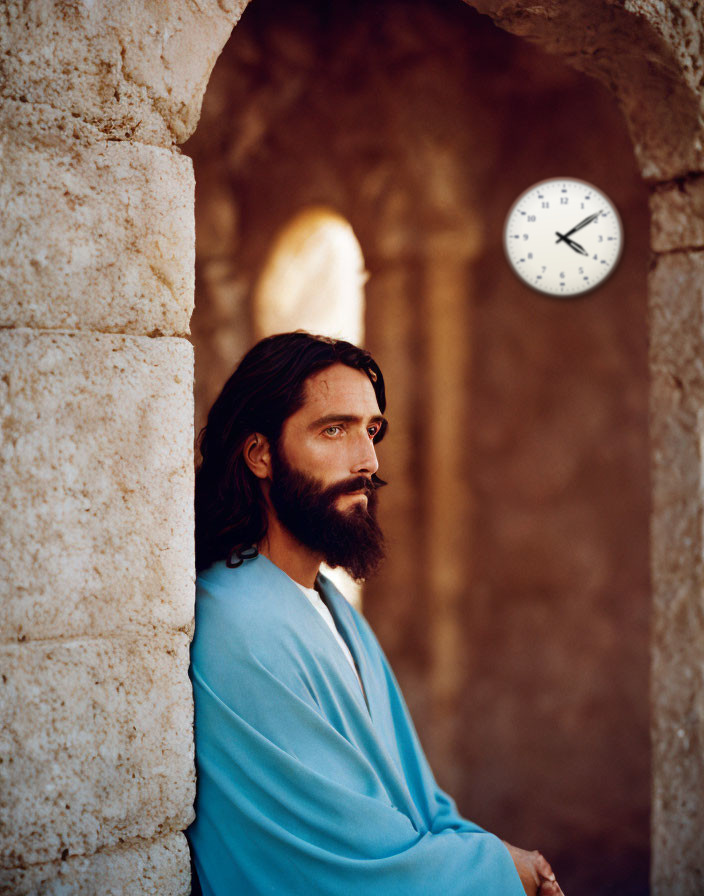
4:09
